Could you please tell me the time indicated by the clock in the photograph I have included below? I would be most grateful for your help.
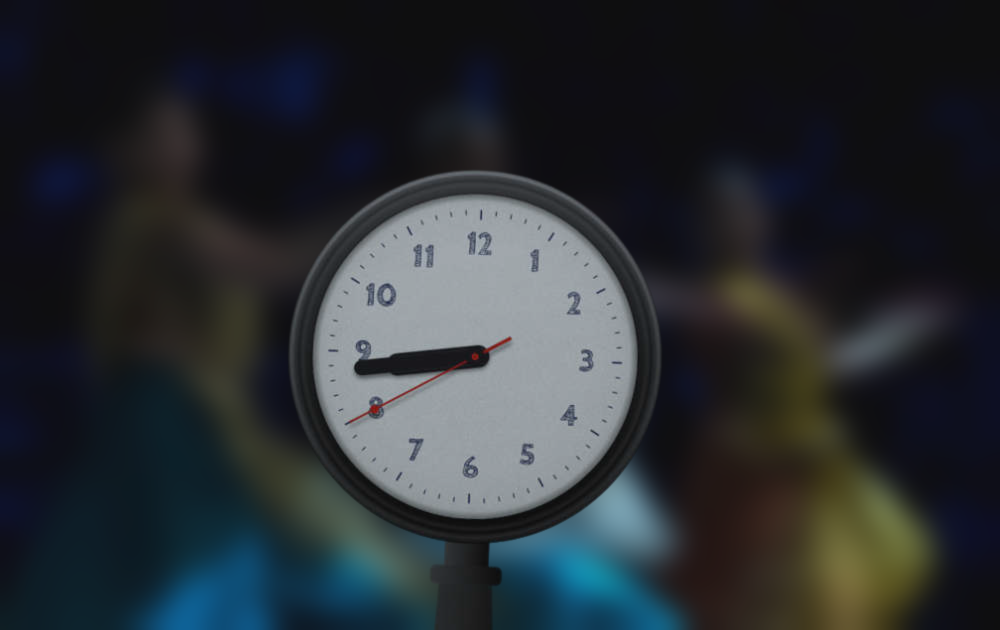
8:43:40
